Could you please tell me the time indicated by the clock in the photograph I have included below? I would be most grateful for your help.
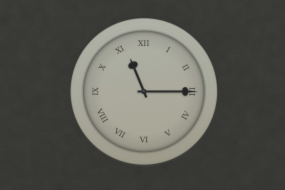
11:15
